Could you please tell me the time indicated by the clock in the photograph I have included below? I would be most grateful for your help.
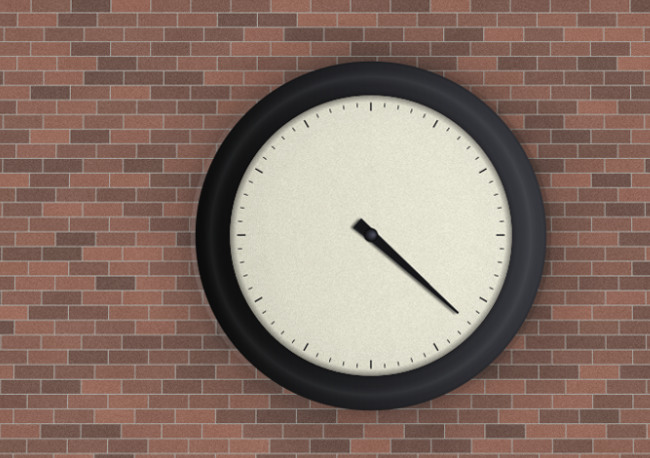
4:22
